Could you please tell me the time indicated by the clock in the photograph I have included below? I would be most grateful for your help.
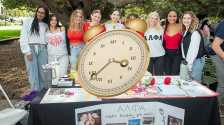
3:38
